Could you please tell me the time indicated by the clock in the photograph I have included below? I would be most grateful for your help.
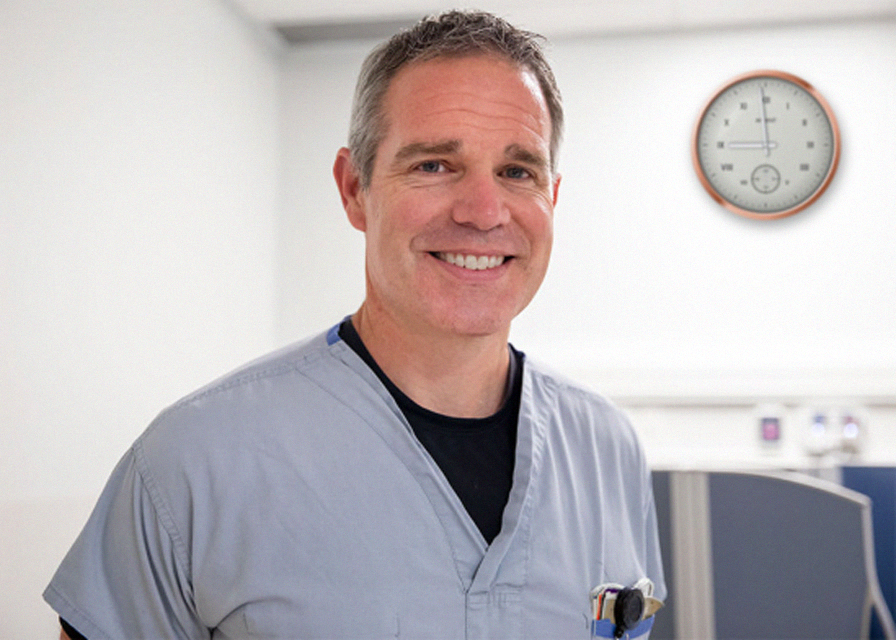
8:59
